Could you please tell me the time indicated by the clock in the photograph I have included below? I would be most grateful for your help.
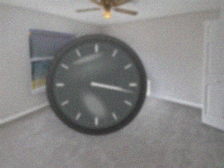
3:17
